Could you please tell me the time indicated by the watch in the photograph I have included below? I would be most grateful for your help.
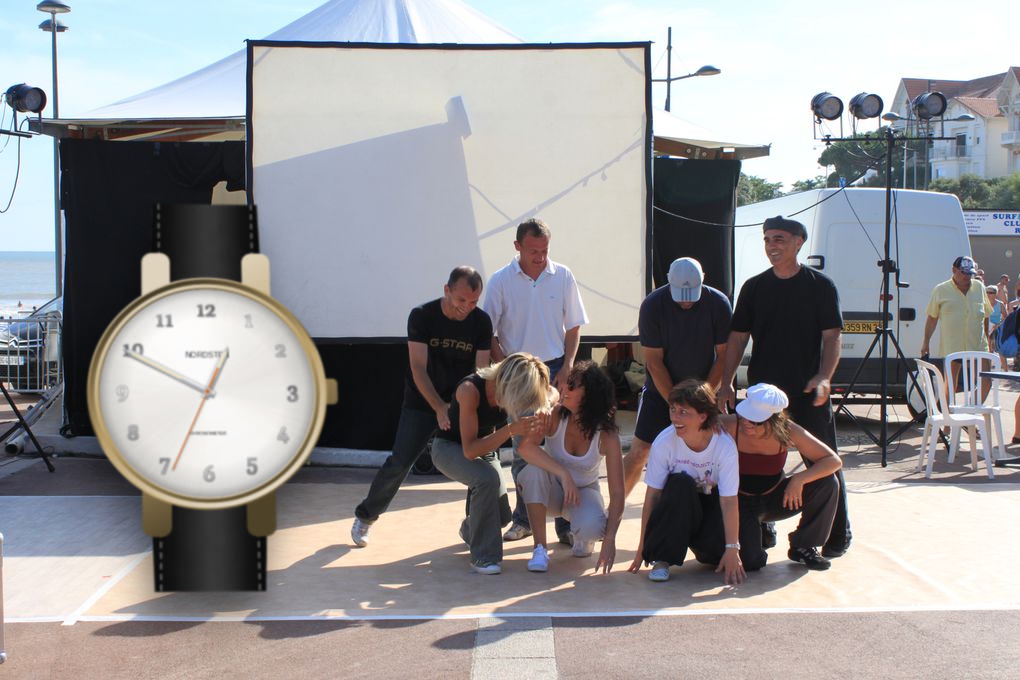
12:49:34
